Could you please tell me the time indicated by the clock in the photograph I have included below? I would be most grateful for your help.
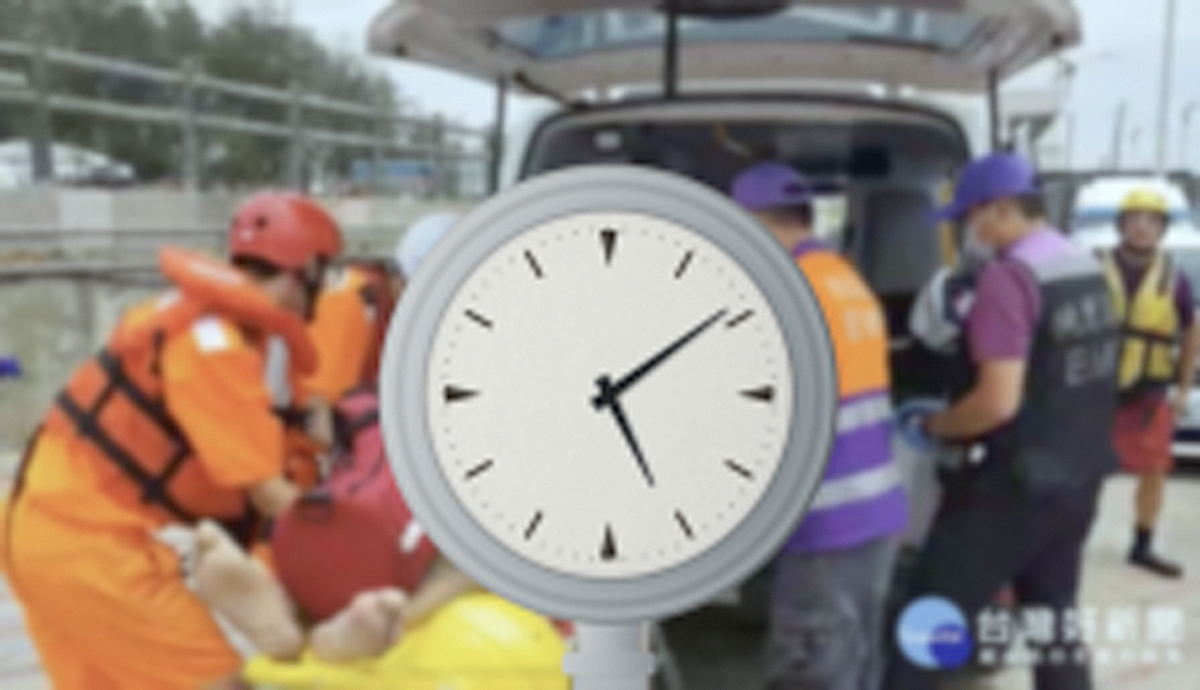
5:09
